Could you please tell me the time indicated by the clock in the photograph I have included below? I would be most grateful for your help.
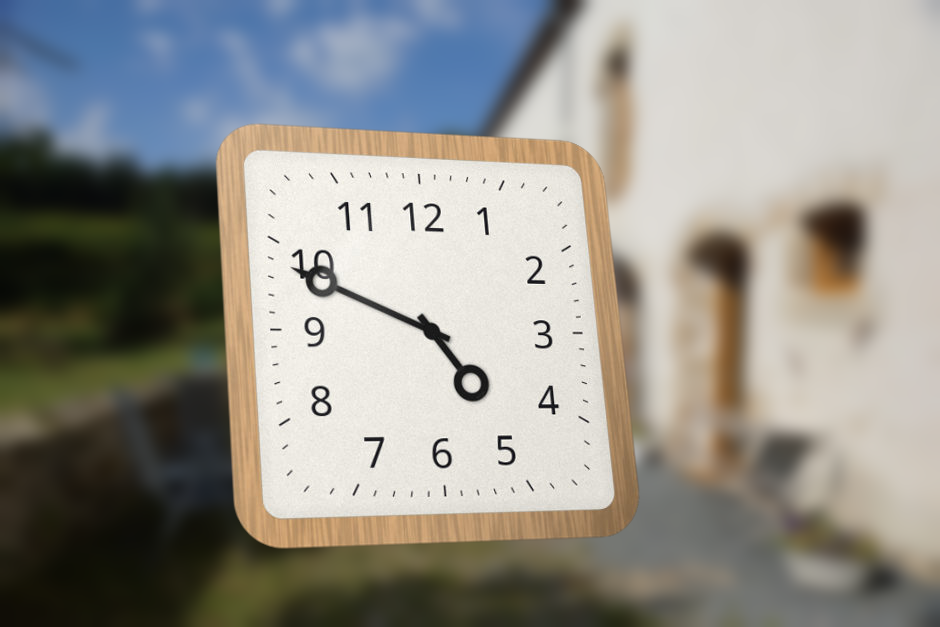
4:49
